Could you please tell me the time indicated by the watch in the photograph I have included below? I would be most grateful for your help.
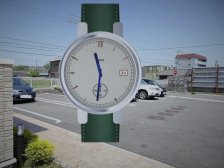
11:31
